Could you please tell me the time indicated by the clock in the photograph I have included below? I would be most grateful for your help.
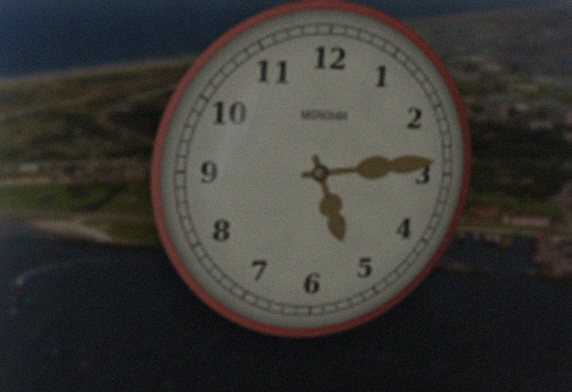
5:14
